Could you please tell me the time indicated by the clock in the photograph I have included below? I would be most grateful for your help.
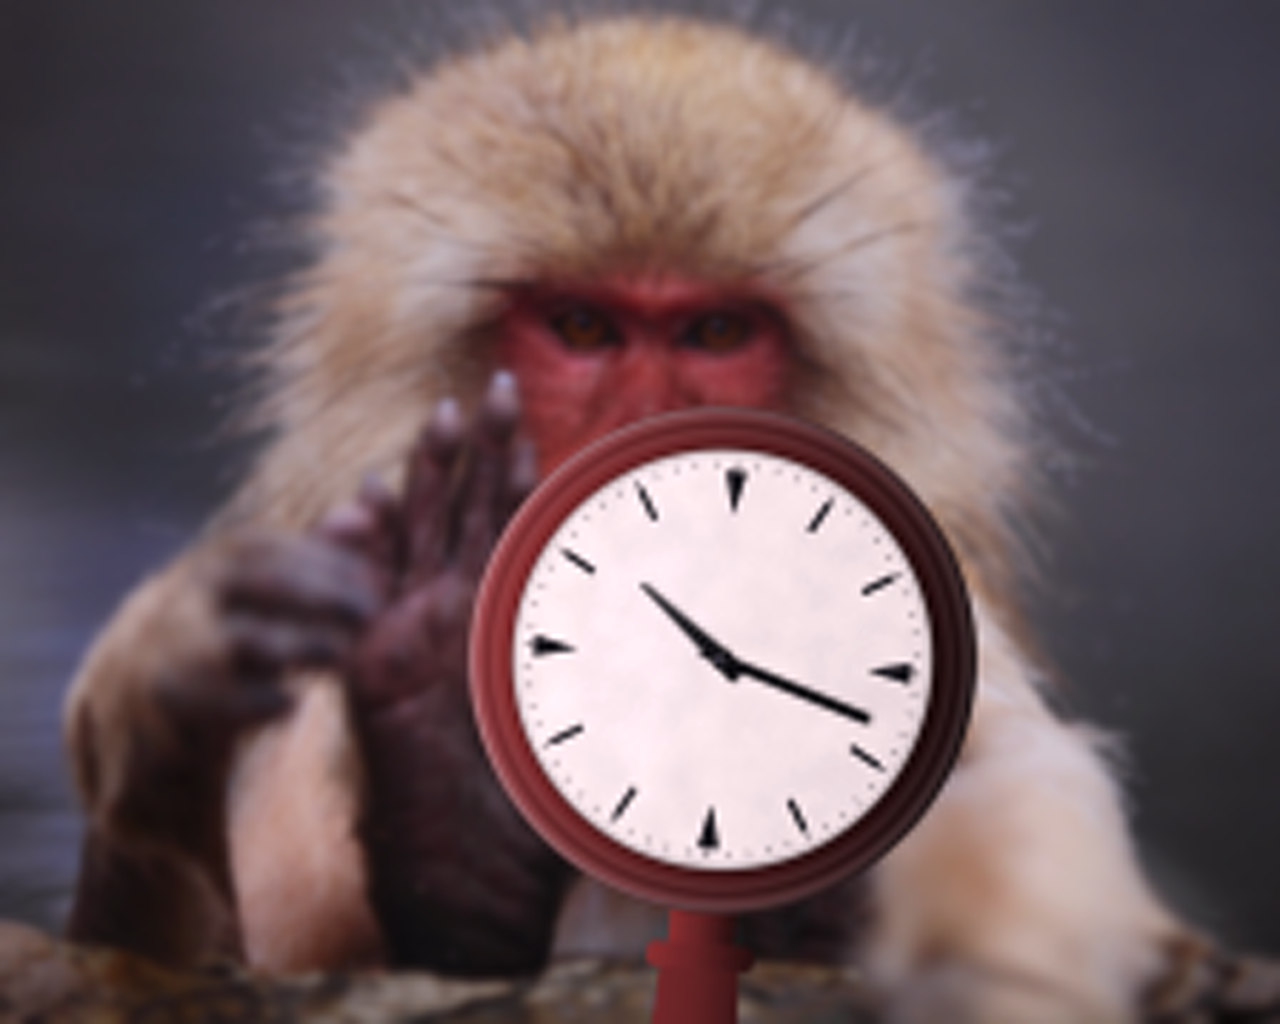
10:18
